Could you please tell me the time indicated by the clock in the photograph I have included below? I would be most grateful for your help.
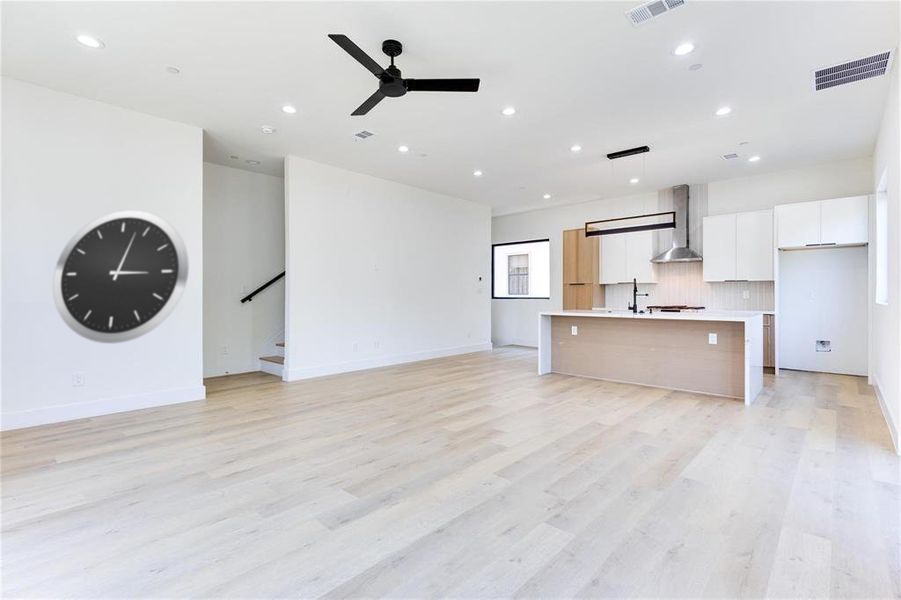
3:03
